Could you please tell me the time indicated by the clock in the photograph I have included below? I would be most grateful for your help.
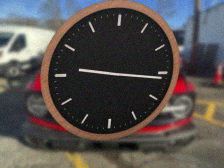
9:16
